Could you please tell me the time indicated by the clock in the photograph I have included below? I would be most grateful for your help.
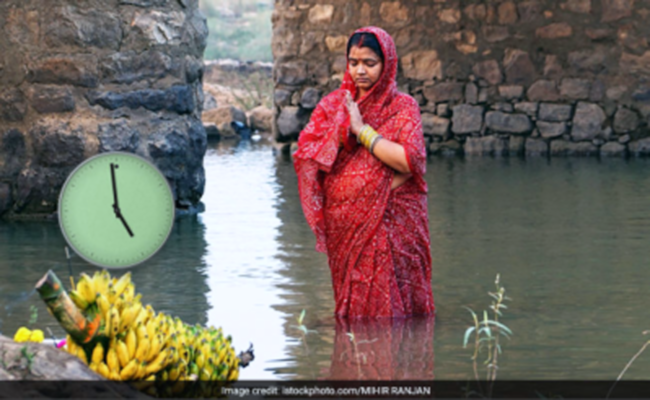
4:59
